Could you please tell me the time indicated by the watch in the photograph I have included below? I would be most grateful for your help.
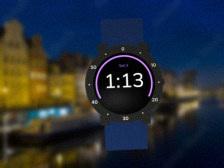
1:13
